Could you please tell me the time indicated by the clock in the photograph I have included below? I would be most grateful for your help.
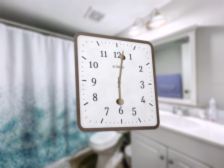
6:02
